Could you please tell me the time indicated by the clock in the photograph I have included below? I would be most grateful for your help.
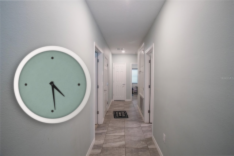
4:29
